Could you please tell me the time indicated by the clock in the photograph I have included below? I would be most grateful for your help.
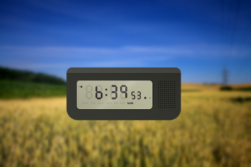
6:39:53
